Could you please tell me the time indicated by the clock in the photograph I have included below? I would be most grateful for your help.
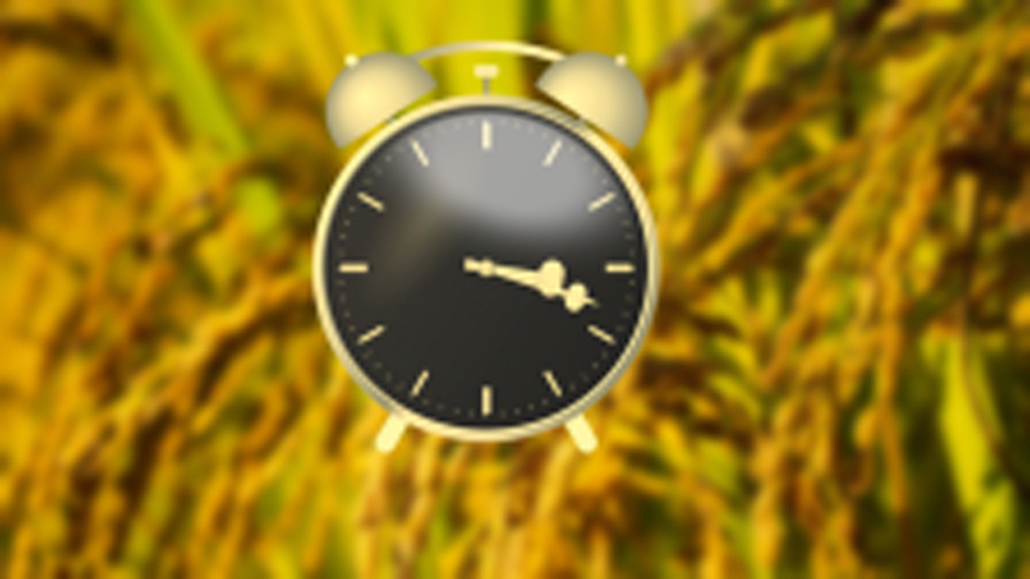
3:18
